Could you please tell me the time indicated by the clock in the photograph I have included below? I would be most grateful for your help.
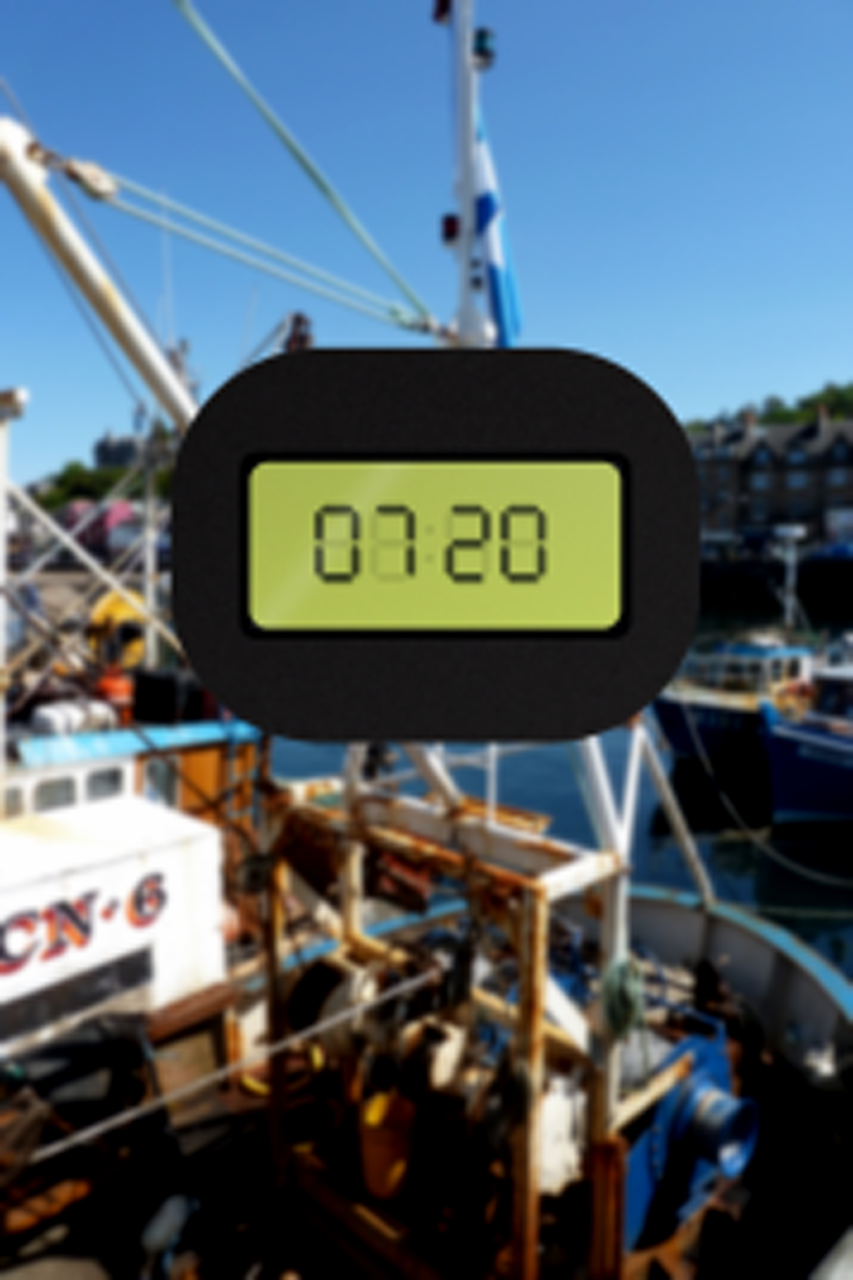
7:20
